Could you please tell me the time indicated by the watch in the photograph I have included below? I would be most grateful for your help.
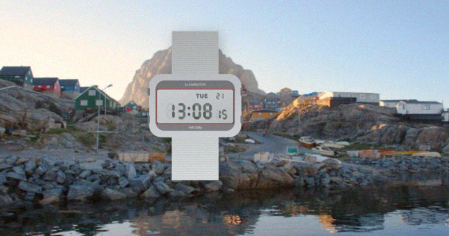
13:08:15
